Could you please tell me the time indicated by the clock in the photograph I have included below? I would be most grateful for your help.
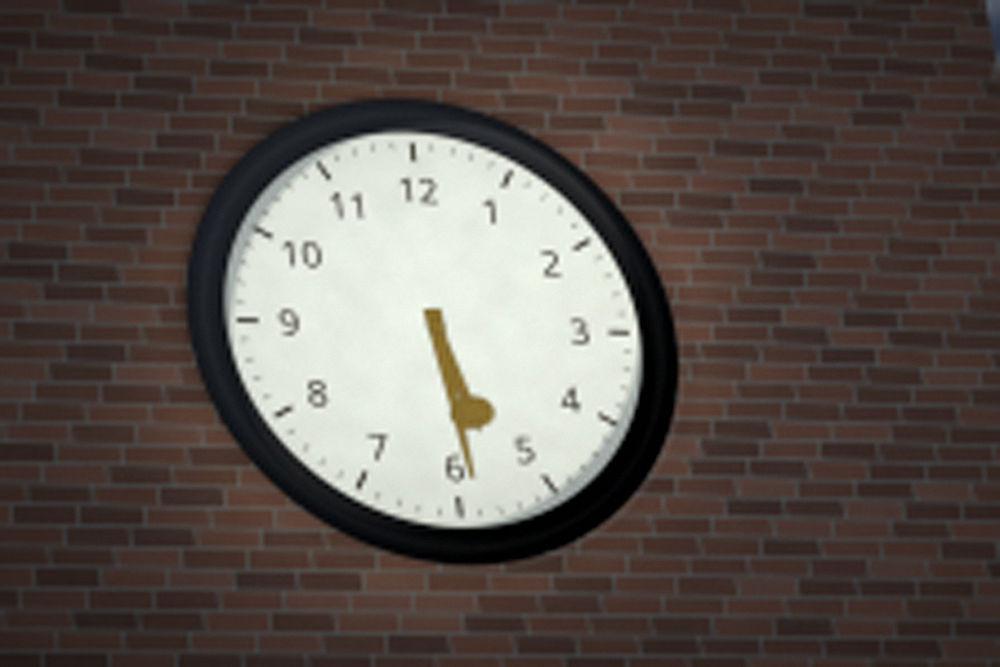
5:29
